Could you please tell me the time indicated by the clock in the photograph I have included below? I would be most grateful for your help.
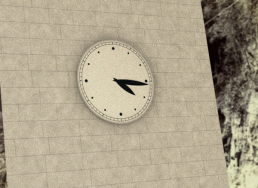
4:16
